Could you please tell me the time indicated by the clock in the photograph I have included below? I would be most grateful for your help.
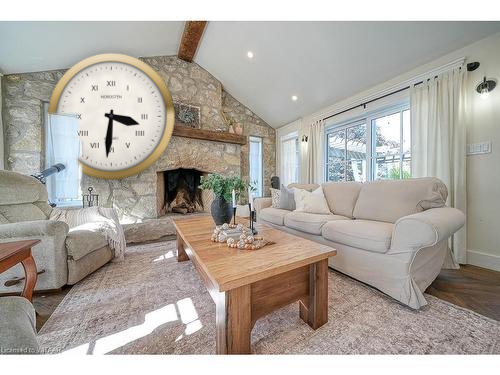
3:31
